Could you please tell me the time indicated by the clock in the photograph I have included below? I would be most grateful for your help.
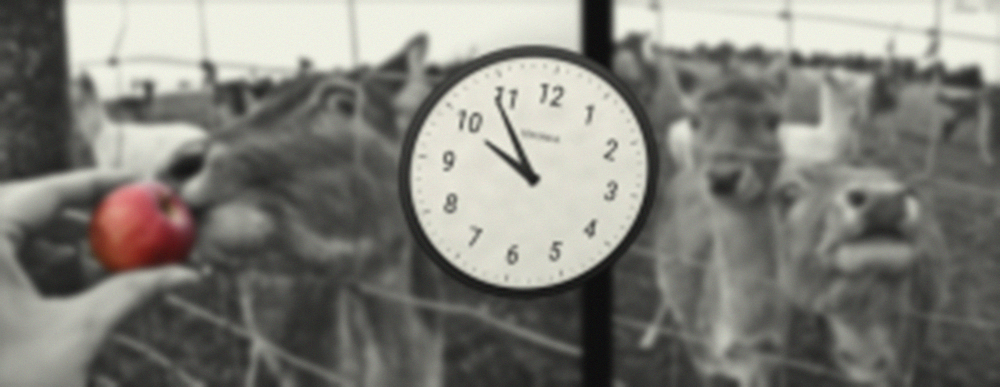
9:54
